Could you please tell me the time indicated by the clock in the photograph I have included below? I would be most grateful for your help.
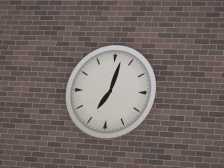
7:02
